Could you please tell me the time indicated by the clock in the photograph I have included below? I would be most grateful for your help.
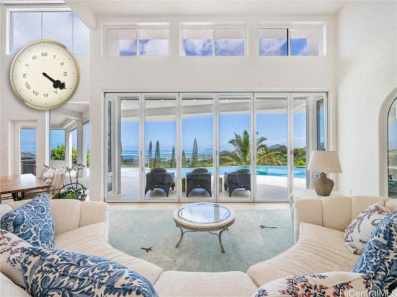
4:21
